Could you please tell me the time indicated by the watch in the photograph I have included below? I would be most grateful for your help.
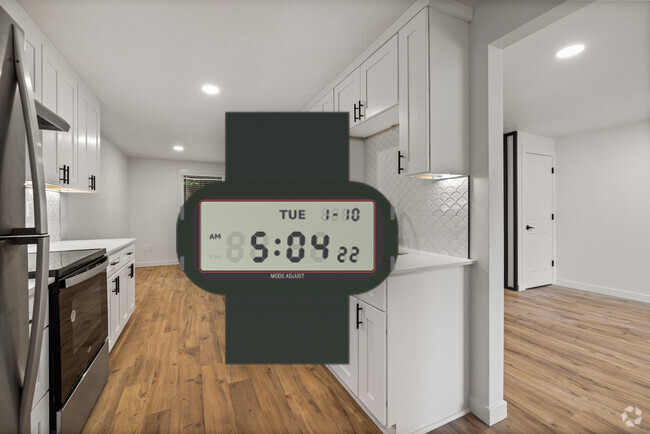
5:04:22
